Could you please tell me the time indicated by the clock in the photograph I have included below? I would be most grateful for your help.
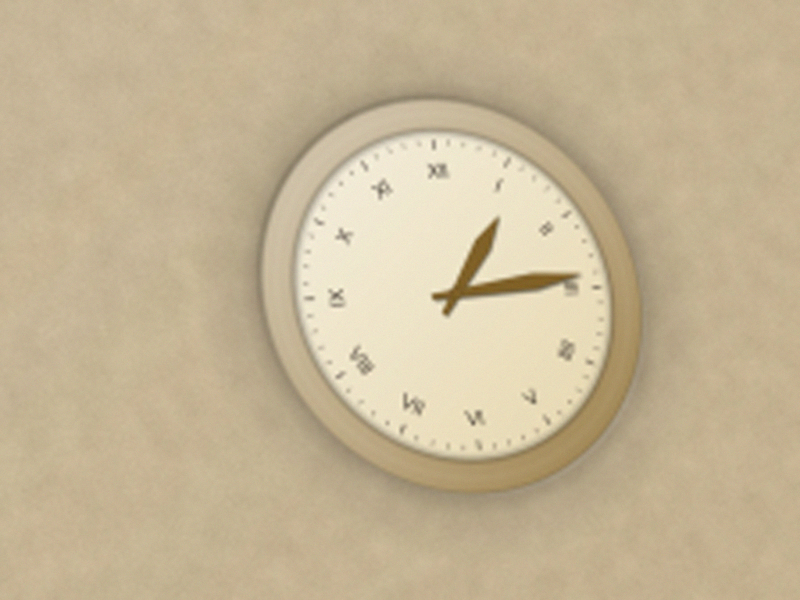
1:14
